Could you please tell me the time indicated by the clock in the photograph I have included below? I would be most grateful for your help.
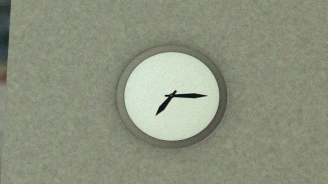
7:15
